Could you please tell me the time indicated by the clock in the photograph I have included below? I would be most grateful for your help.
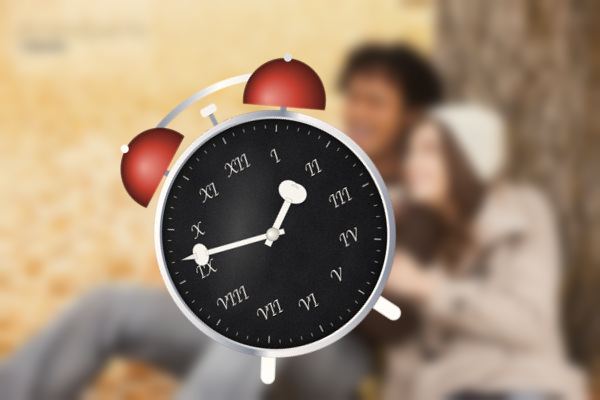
1:47
